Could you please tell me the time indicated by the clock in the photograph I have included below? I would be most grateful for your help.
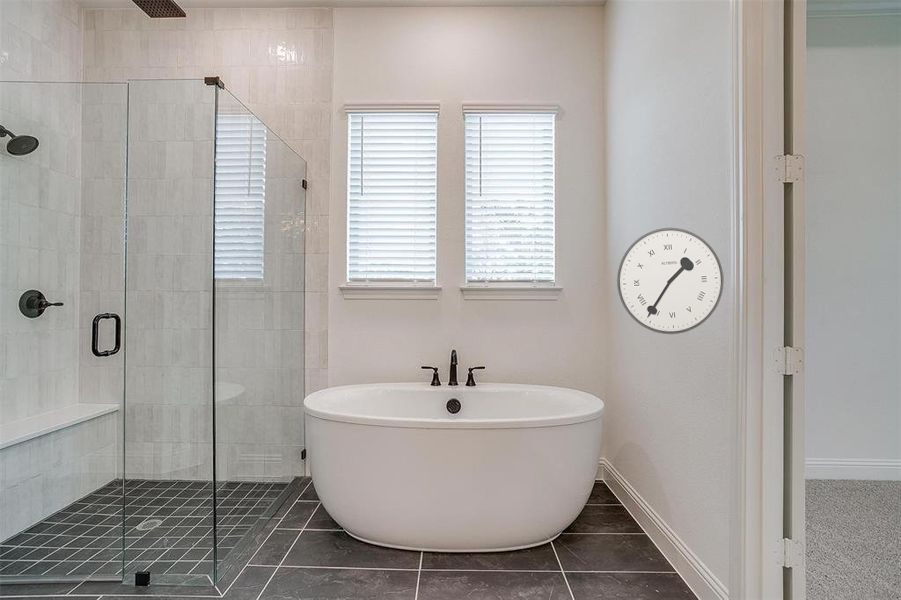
1:36
